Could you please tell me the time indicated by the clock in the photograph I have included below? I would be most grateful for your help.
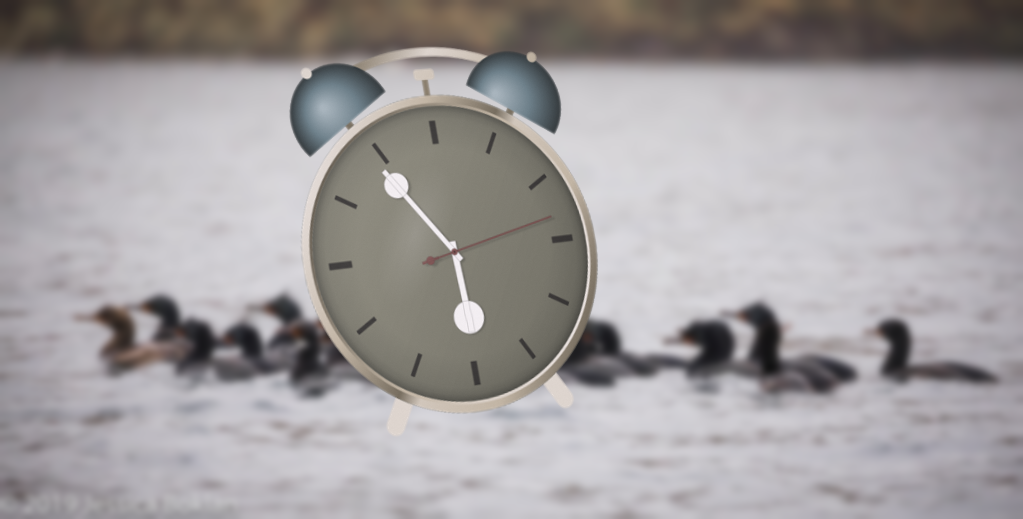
5:54:13
